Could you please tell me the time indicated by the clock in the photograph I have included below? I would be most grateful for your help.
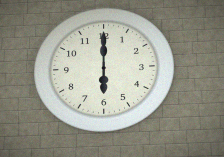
6:00
